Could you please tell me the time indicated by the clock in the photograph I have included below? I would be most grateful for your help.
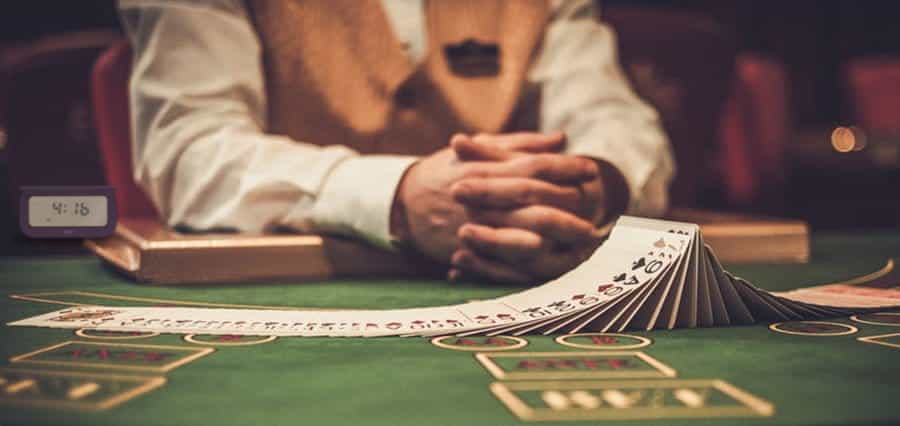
4:16
